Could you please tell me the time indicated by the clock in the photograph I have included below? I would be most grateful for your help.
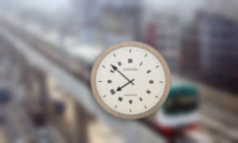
7:52
